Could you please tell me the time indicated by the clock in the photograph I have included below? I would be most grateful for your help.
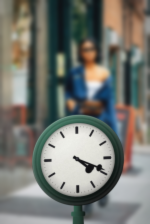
4:19
